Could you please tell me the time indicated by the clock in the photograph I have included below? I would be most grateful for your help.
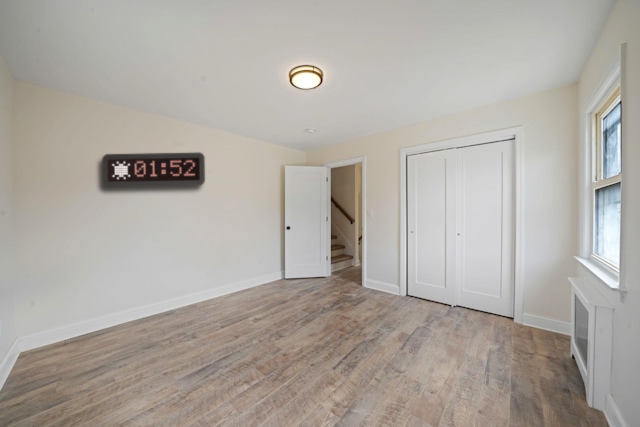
1:52
